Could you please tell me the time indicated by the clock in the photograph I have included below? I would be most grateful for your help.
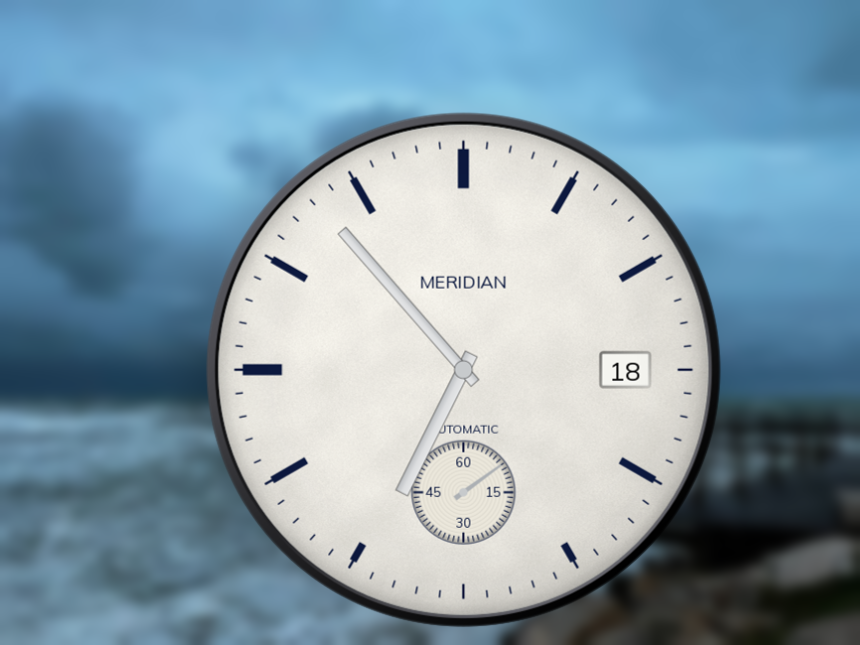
6:53:09
